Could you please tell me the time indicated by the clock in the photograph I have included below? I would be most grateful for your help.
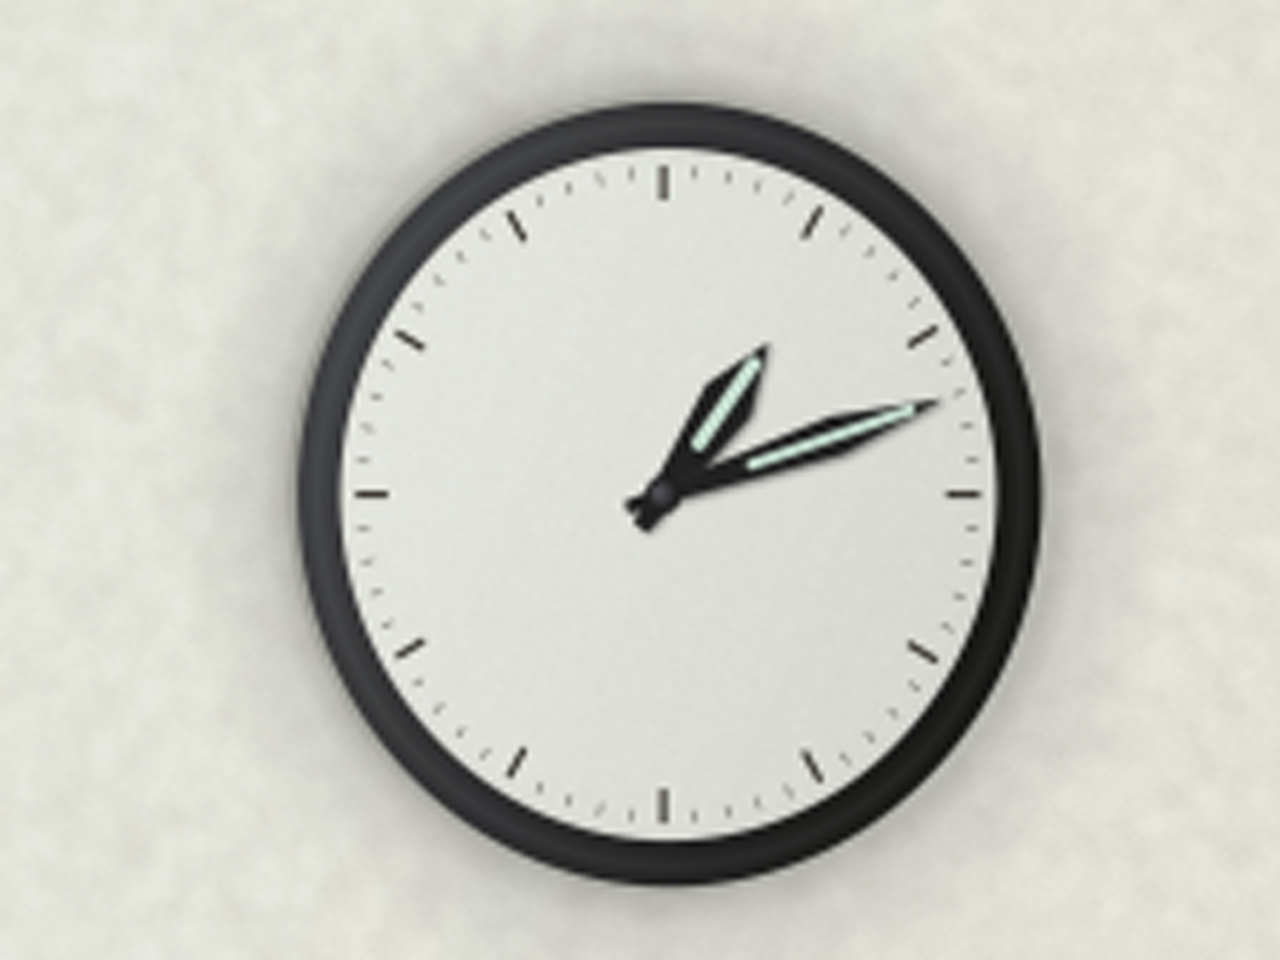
1:12
